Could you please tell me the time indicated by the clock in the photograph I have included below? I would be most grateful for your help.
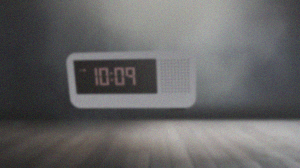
10:09
